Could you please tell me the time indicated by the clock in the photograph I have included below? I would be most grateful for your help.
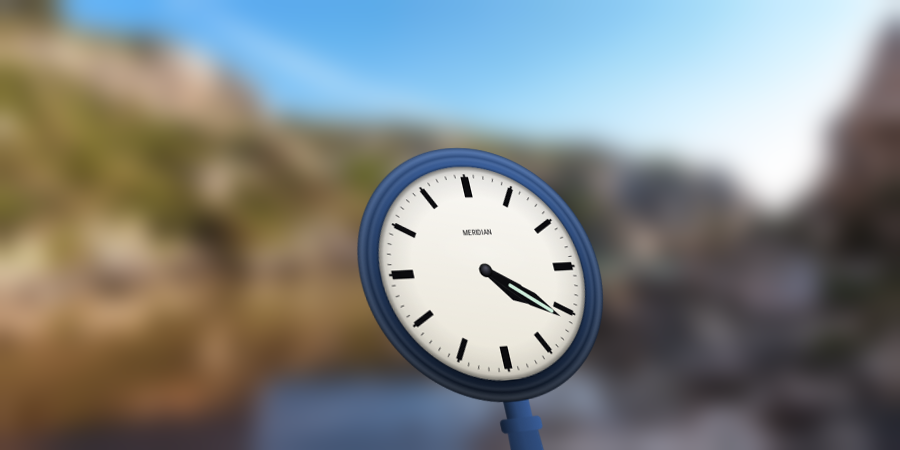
4:21
